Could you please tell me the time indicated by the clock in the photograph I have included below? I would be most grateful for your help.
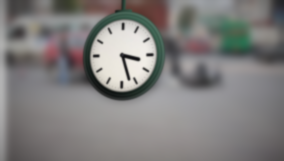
3:27
